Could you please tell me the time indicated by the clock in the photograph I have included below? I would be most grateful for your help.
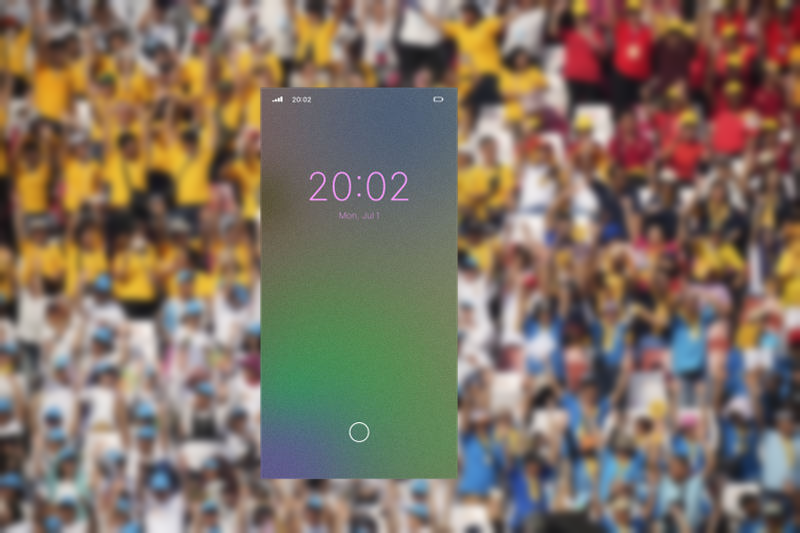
20:02
